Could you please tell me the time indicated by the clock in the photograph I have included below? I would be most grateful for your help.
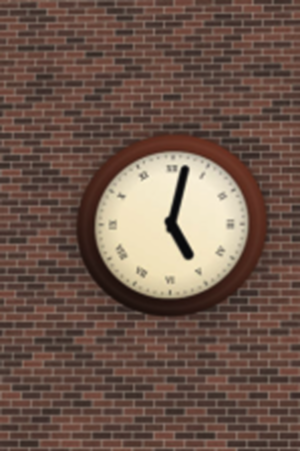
5:02
